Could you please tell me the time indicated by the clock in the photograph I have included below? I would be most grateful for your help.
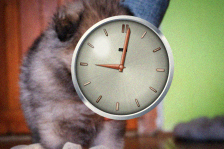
9:01
